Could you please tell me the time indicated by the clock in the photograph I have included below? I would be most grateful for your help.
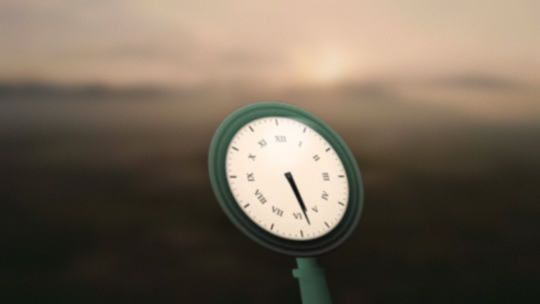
5:28
